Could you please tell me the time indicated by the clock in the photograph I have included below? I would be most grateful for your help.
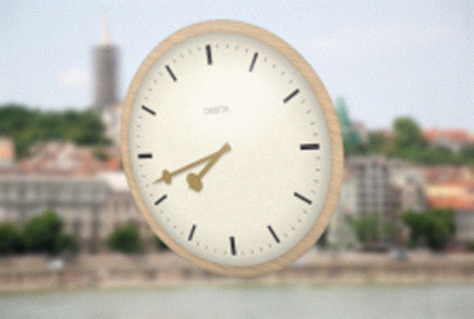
7:42
